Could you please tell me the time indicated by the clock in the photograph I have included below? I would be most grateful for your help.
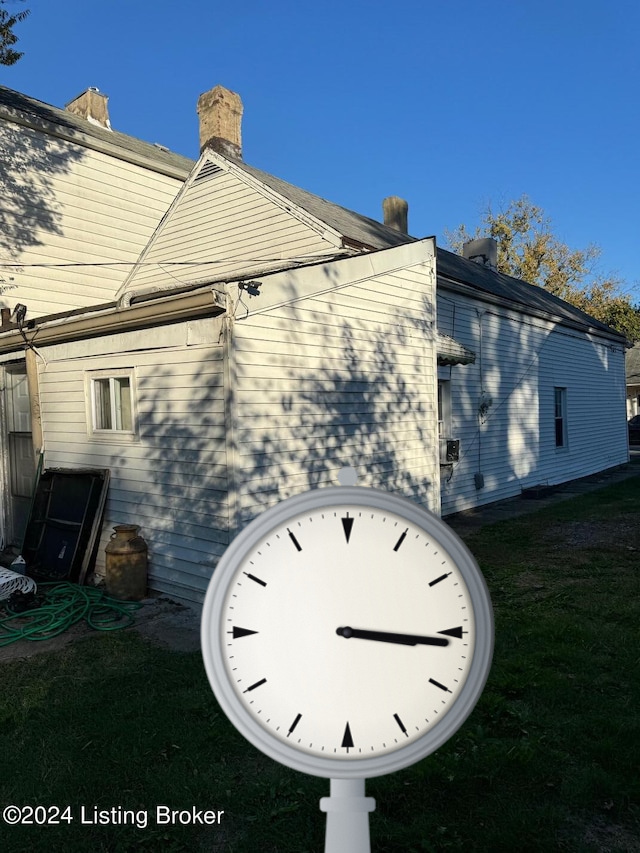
3:16
